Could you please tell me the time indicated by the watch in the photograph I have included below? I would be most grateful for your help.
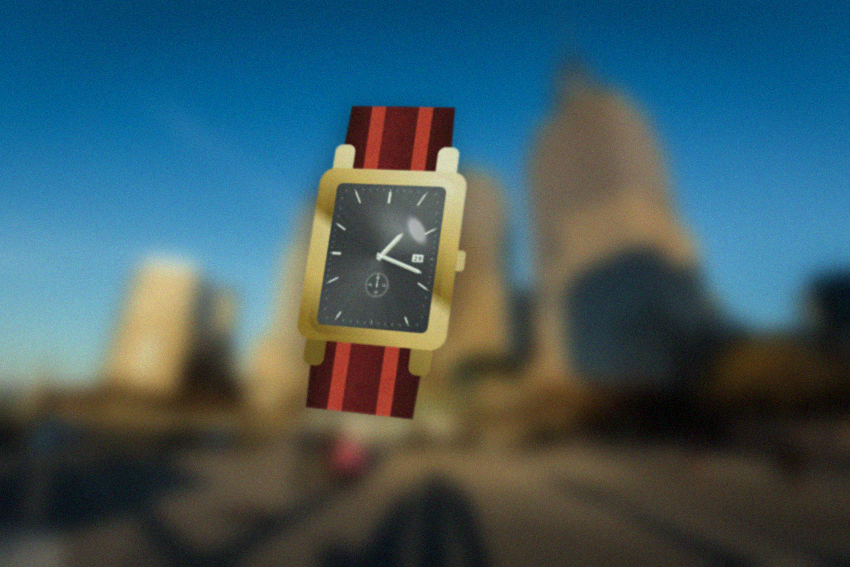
1:18
